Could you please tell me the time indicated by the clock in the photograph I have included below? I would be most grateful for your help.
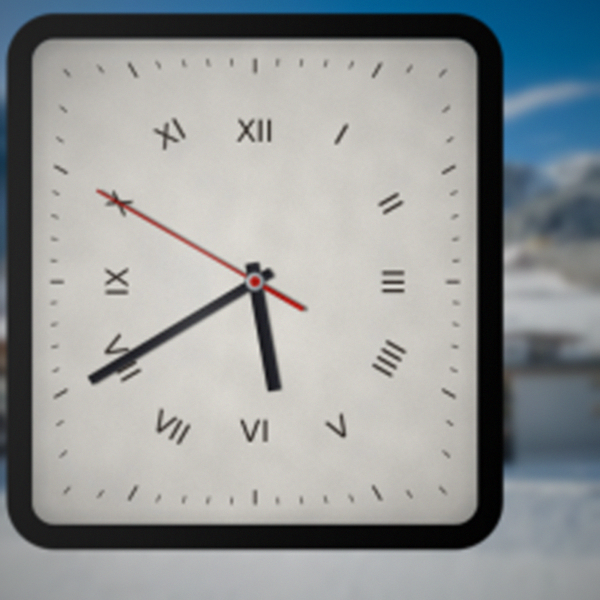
5:39:50
